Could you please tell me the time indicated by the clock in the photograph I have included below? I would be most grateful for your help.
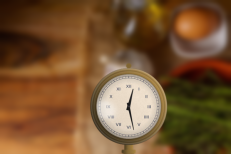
12:28
